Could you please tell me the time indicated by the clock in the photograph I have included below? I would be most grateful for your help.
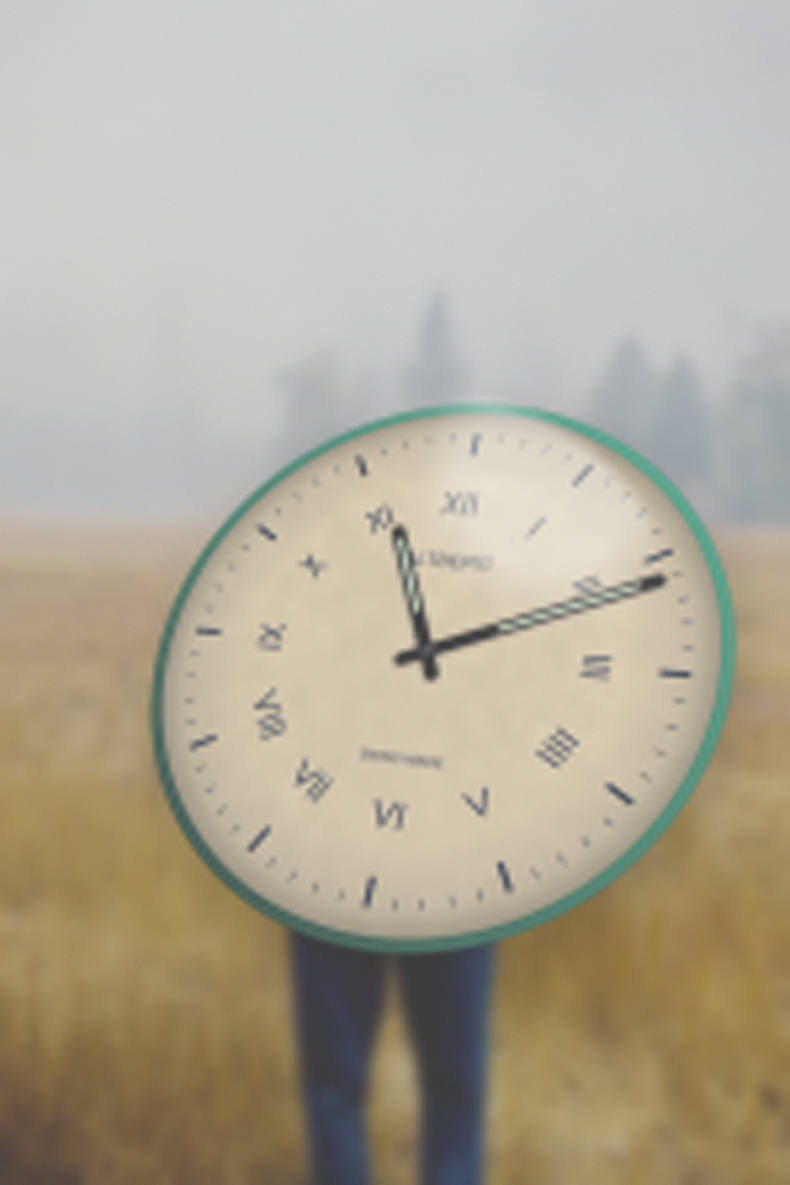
11:11
